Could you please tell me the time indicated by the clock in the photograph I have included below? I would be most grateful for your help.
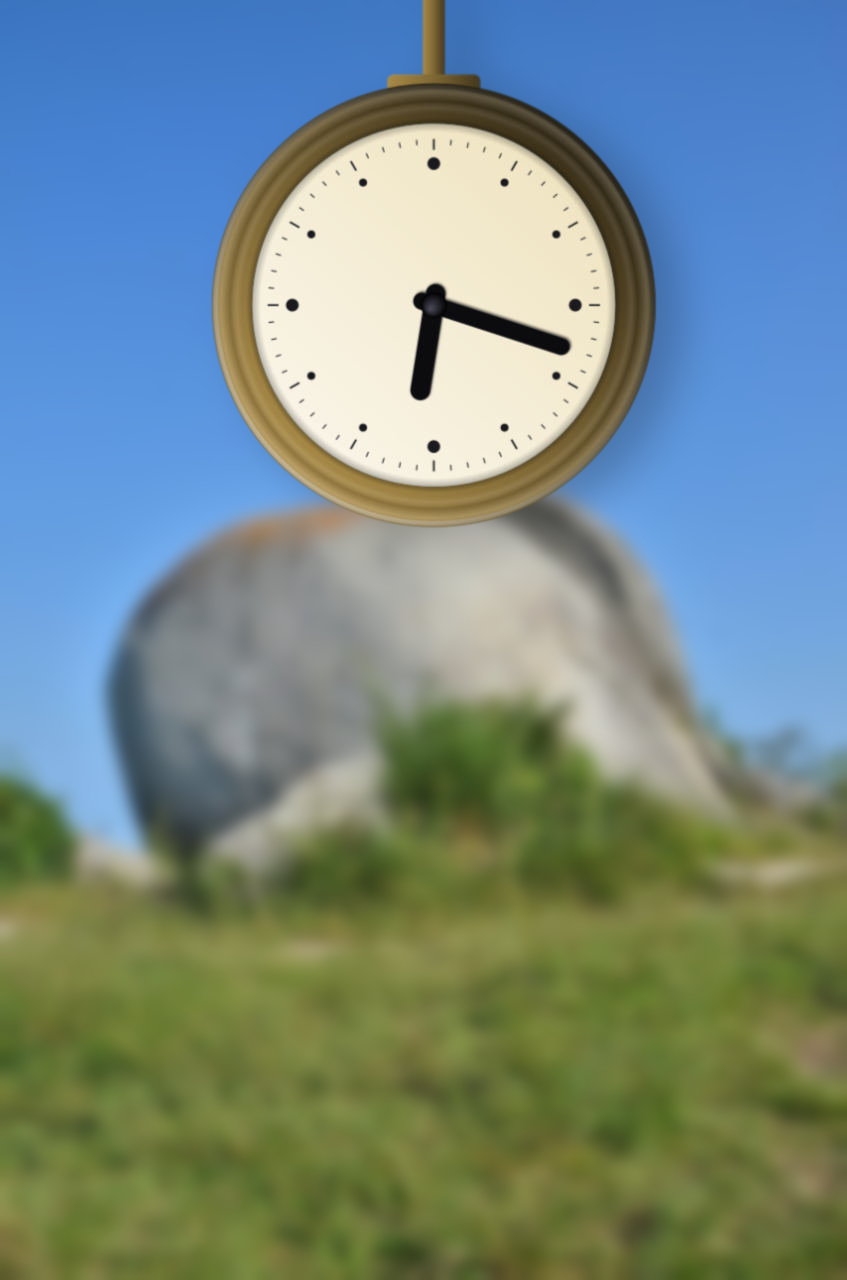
6:18
